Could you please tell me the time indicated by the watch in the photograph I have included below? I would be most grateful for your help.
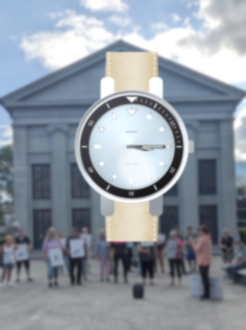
3:15
